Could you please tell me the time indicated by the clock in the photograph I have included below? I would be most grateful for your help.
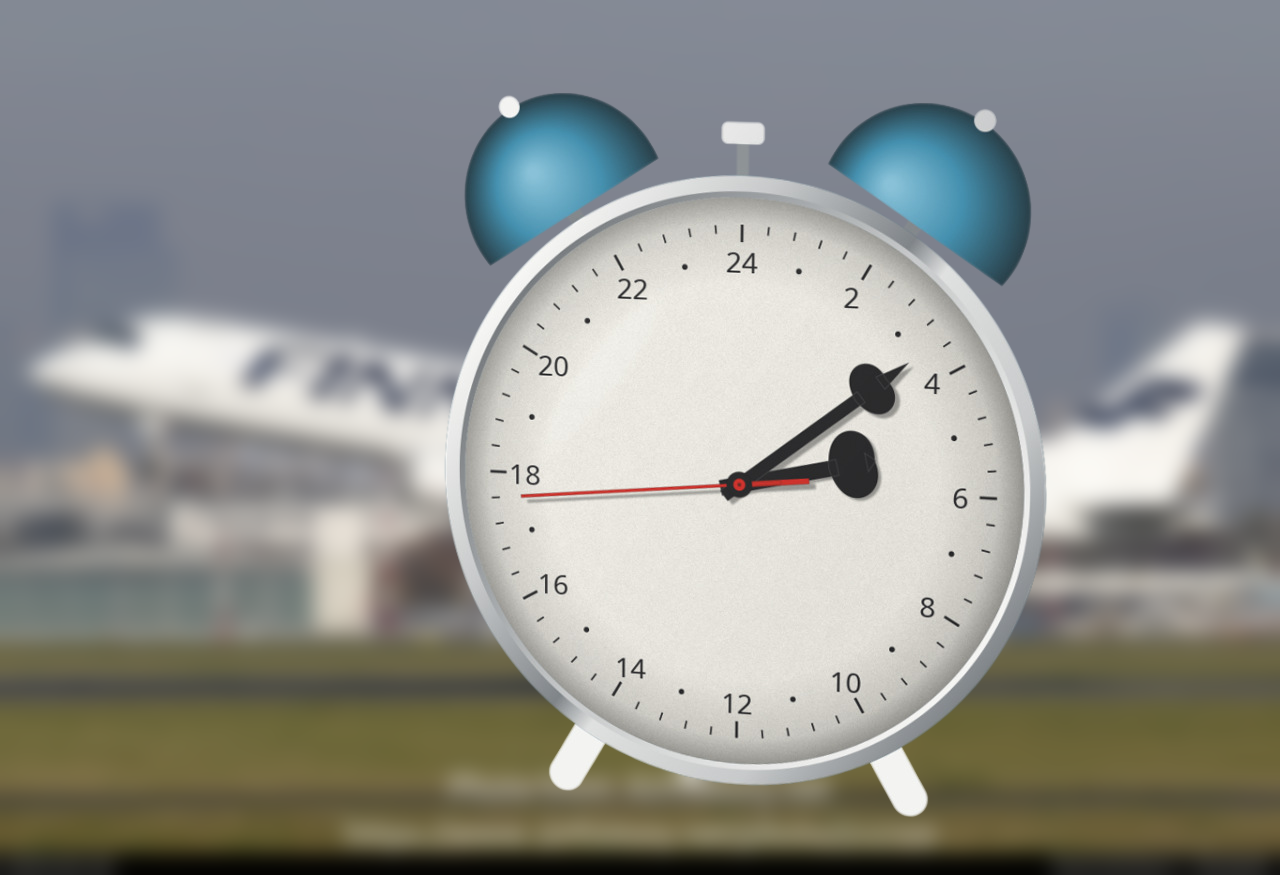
5:08:44
